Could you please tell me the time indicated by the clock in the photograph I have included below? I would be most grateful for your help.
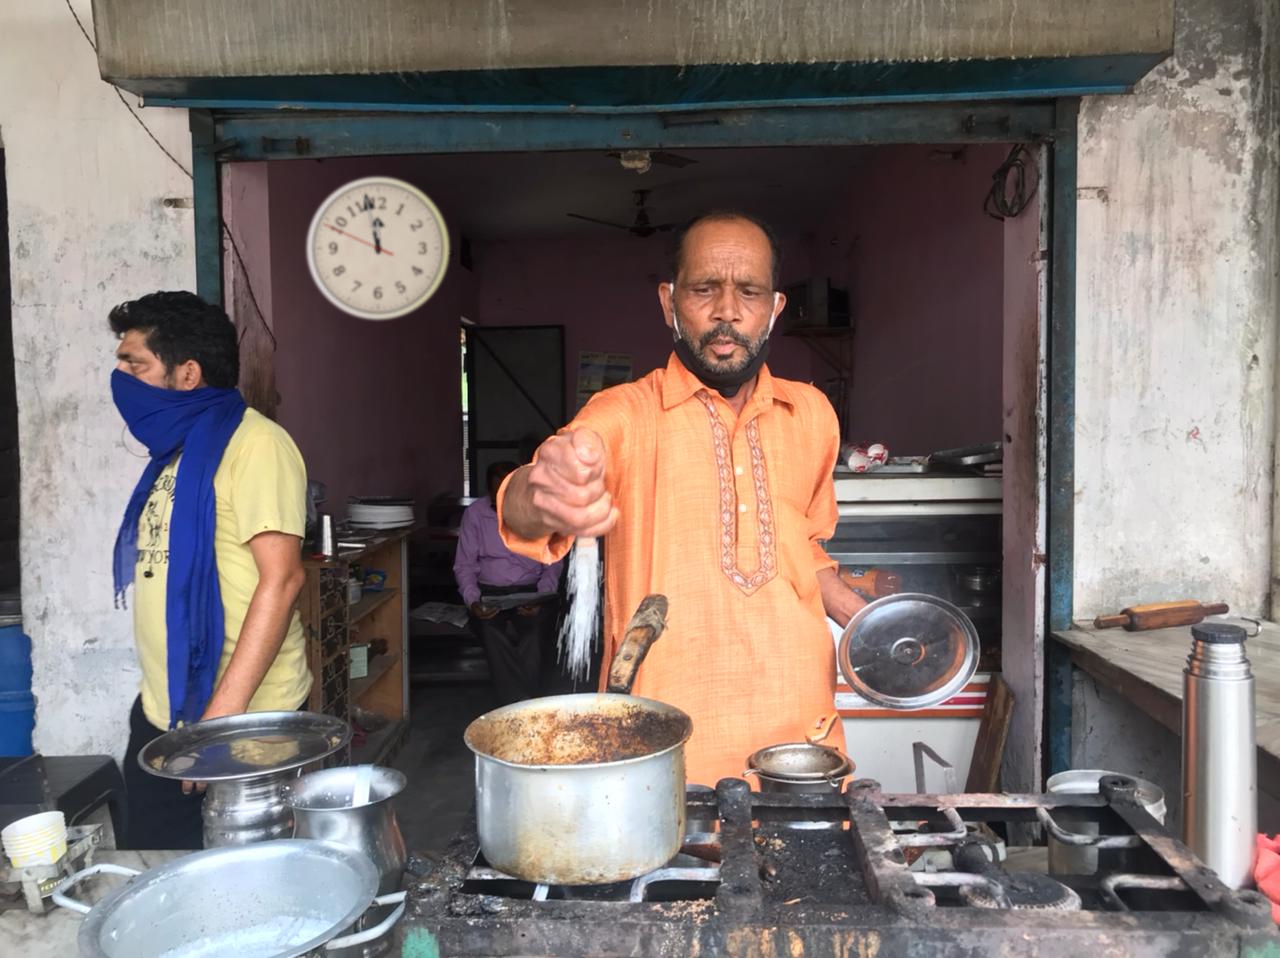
11:57:49
